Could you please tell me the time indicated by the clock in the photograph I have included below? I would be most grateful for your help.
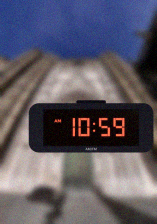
10:59
